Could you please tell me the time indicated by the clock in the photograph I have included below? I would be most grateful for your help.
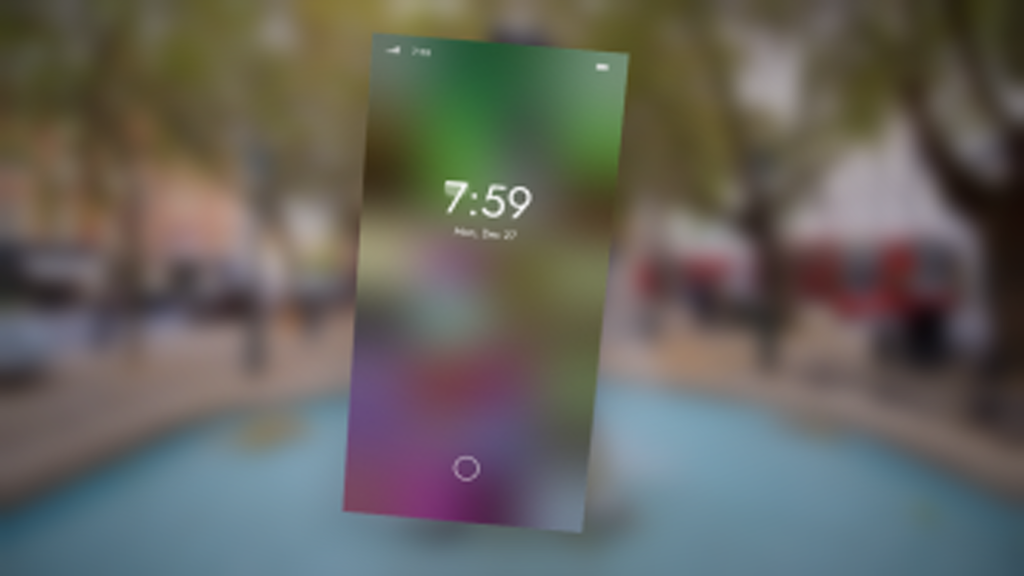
7:59
